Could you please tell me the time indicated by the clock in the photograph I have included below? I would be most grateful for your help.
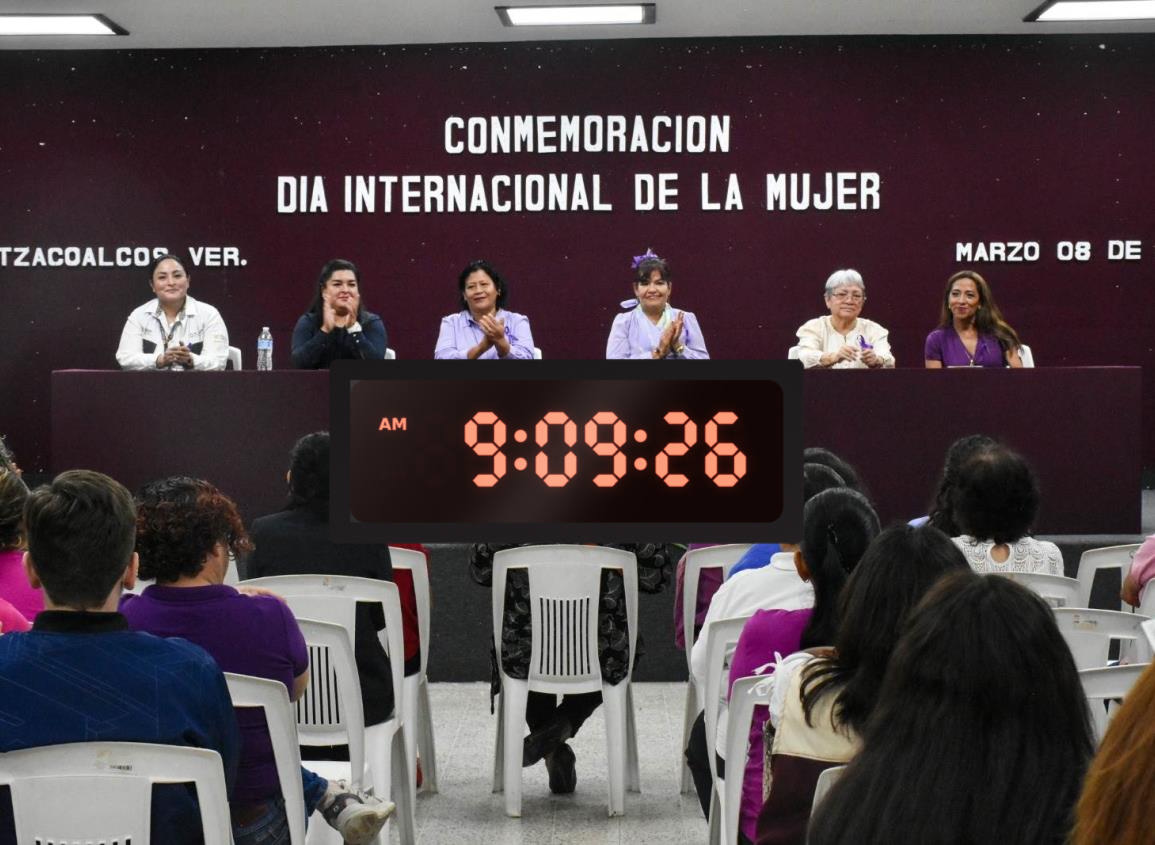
9:09:26
